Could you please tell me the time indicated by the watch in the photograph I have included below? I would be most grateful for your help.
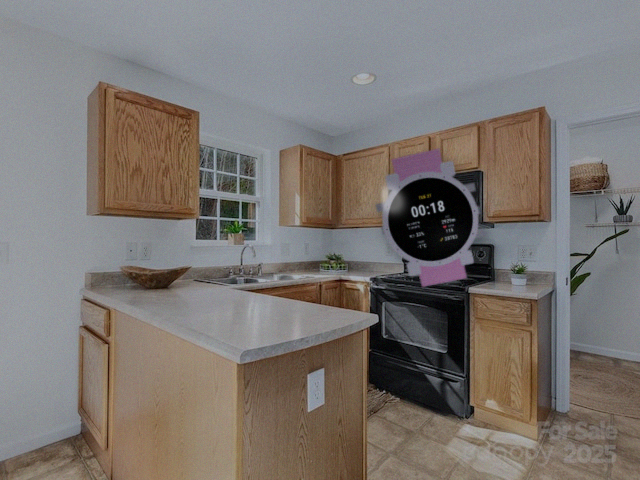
0:18
